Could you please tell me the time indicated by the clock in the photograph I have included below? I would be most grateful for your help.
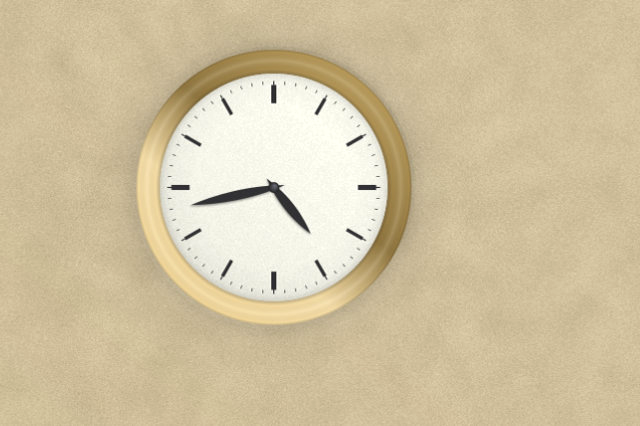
4:43
